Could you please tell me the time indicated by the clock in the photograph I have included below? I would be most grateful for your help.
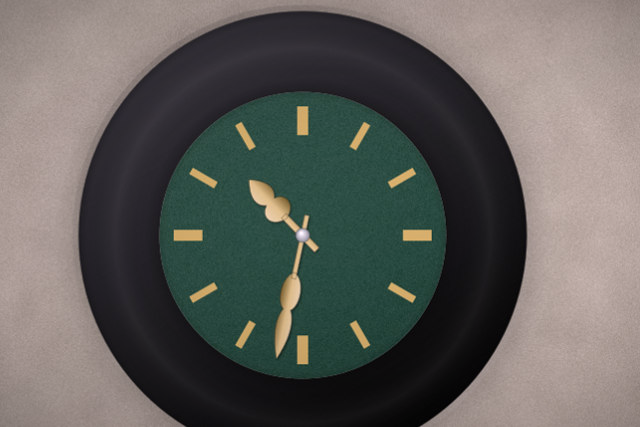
10:32
